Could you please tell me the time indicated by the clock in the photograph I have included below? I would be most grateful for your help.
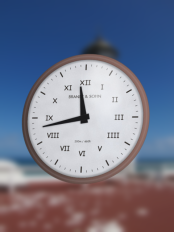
11:43
